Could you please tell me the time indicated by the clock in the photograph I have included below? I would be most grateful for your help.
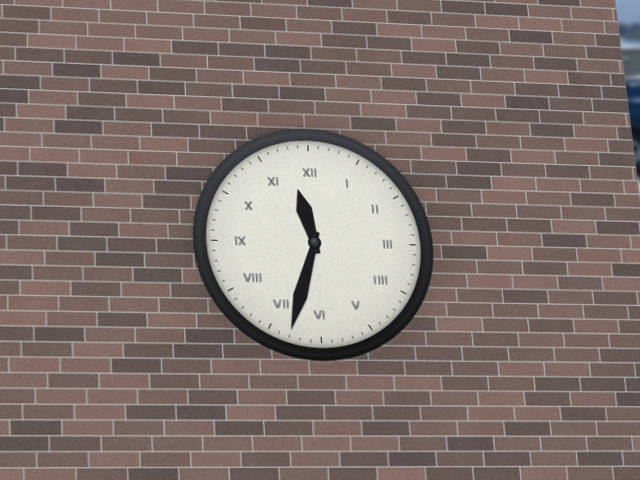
11:33
